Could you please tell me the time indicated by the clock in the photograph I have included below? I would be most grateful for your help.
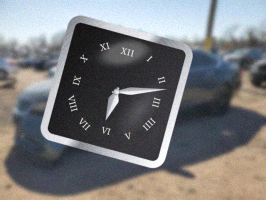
6:12
